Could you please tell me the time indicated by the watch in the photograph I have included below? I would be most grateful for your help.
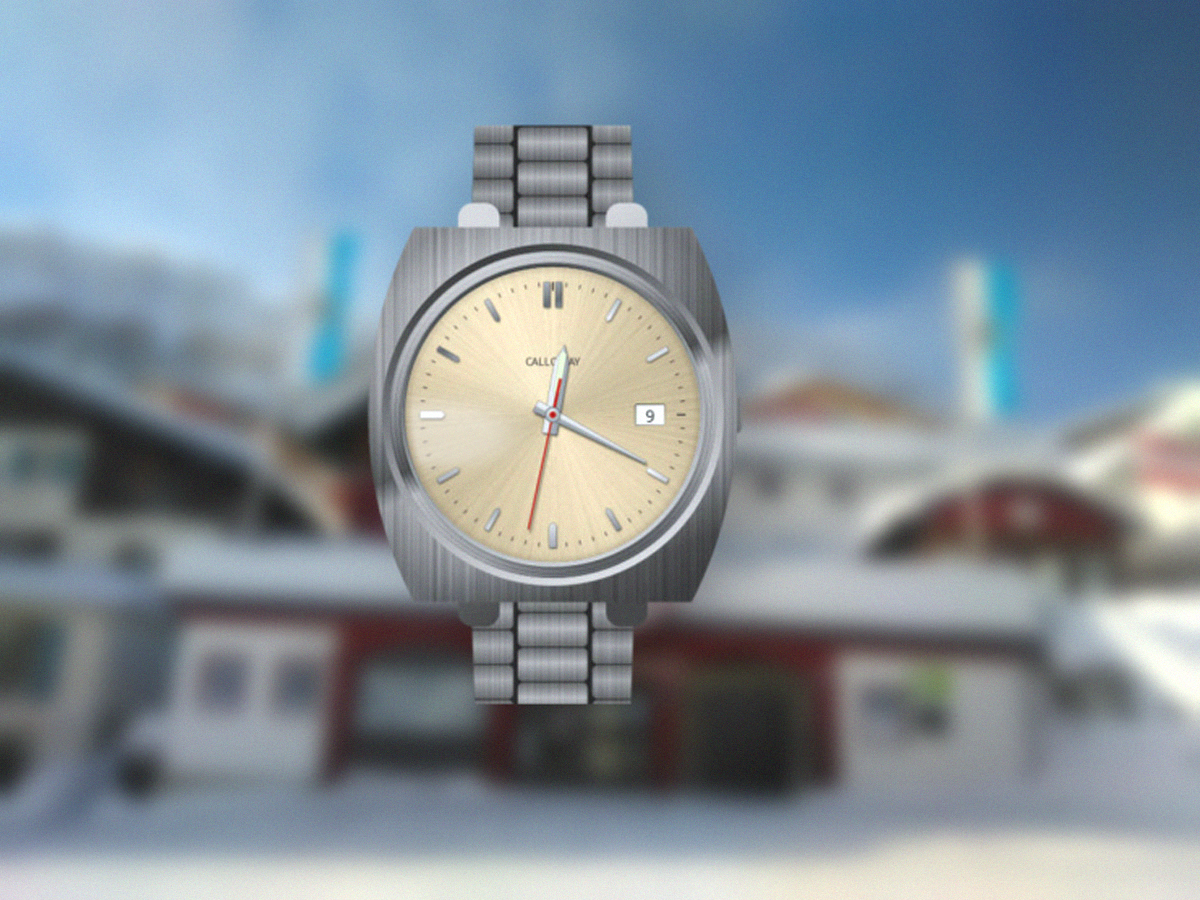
12:19:32
